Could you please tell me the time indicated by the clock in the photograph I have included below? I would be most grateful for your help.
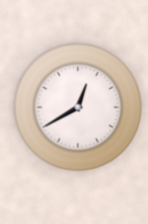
12:40
